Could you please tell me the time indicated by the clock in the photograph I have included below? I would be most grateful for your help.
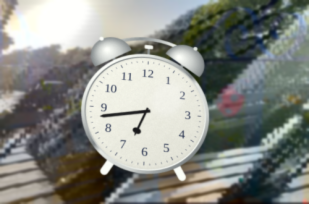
6:43
